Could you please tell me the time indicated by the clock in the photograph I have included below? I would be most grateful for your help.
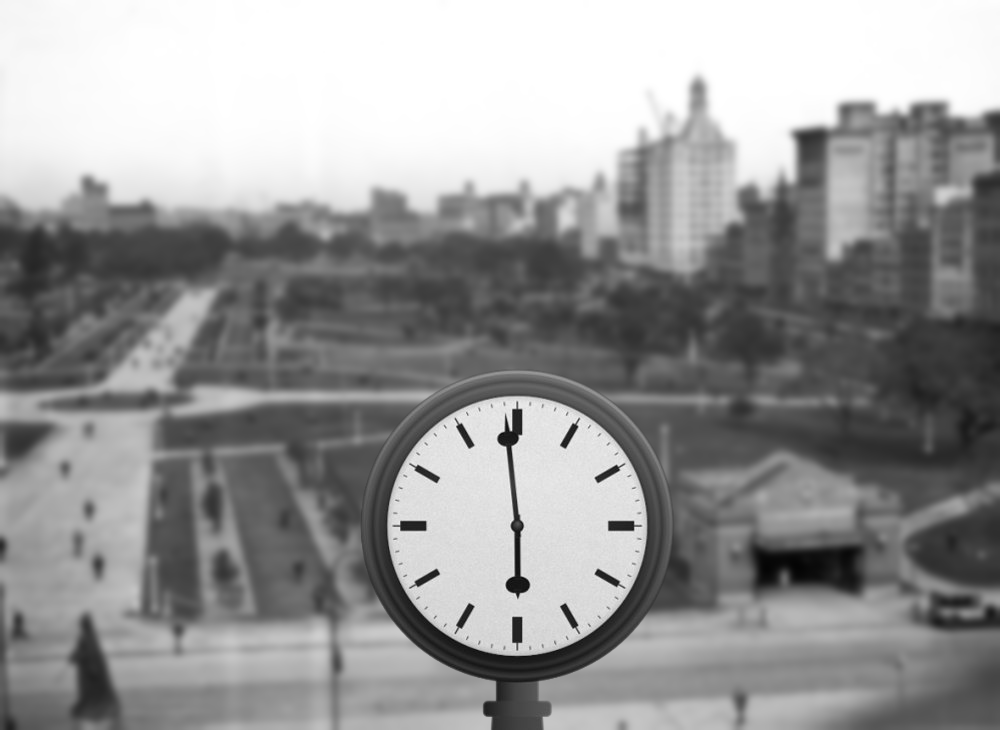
5:59
